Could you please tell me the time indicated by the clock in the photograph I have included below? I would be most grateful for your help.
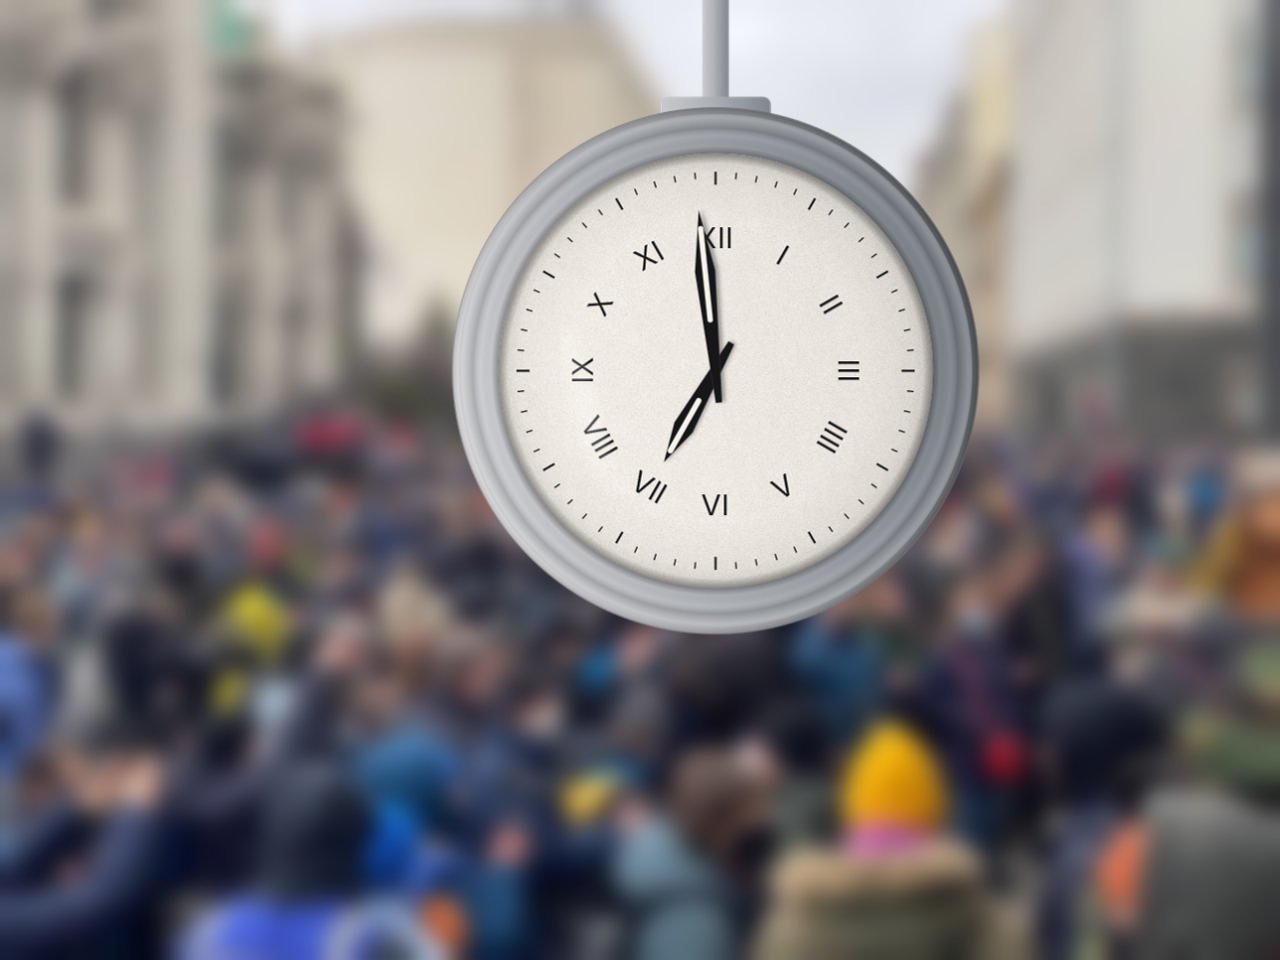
6:59
